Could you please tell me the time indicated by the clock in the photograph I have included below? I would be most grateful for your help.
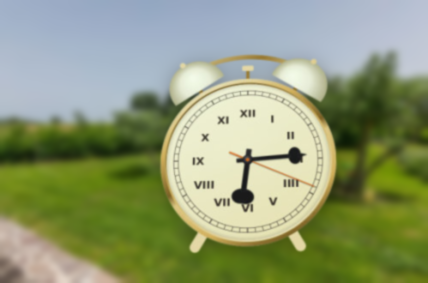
6:14:19
